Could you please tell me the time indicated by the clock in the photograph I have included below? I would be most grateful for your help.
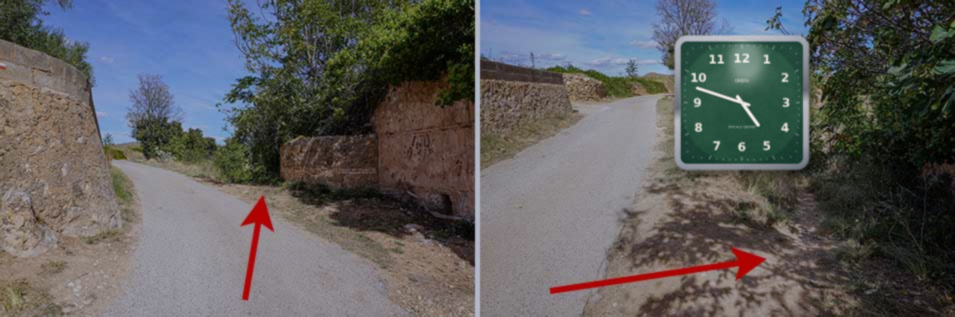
4:48
